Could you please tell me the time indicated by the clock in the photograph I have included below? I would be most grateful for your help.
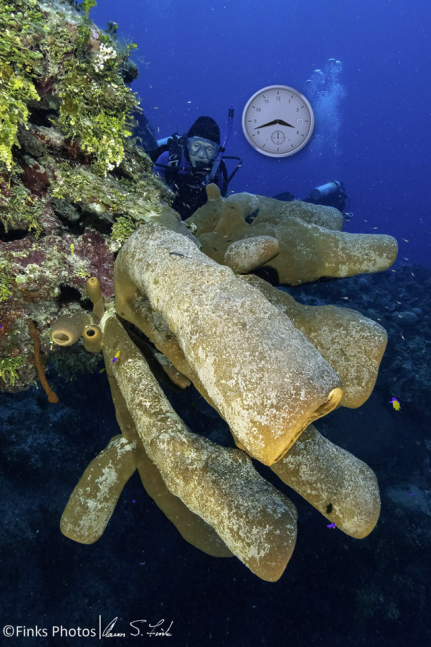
3:42
